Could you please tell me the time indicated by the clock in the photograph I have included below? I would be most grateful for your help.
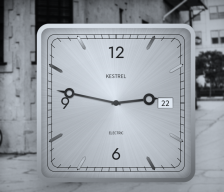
2:47
